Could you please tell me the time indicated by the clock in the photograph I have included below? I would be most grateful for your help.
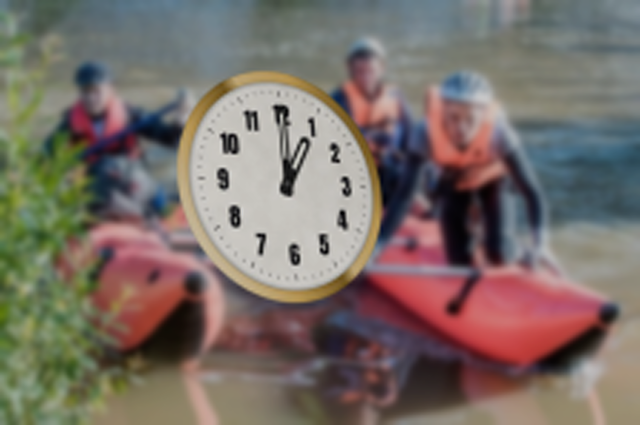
1:00
